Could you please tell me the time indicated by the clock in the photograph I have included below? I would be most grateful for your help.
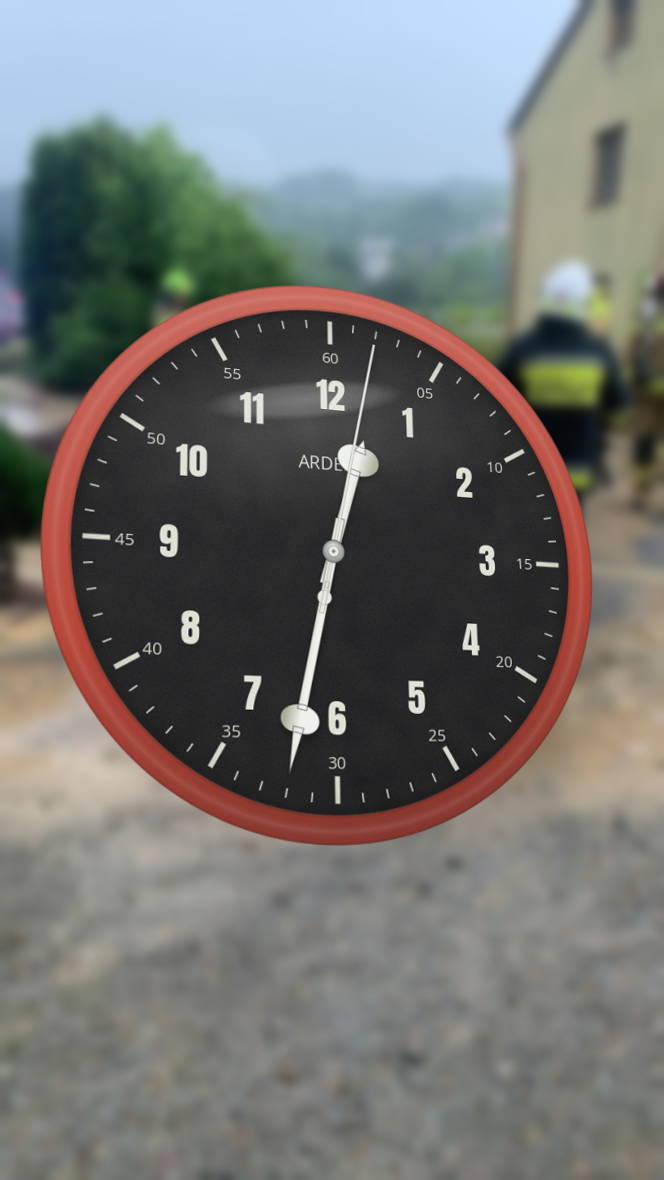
12:32:02
